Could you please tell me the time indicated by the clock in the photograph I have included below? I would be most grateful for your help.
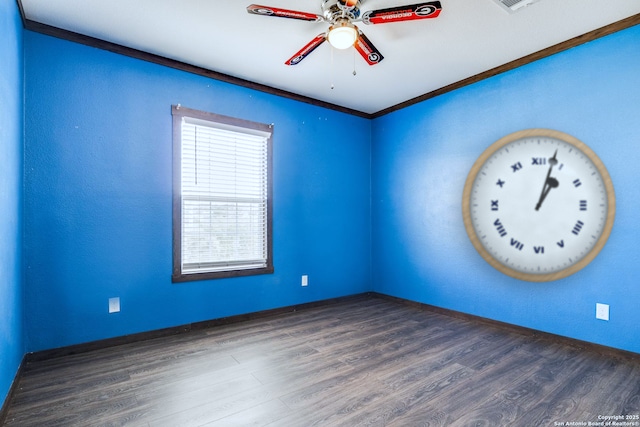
1:03
